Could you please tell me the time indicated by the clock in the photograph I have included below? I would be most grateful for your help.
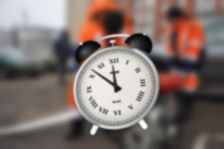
11:52
